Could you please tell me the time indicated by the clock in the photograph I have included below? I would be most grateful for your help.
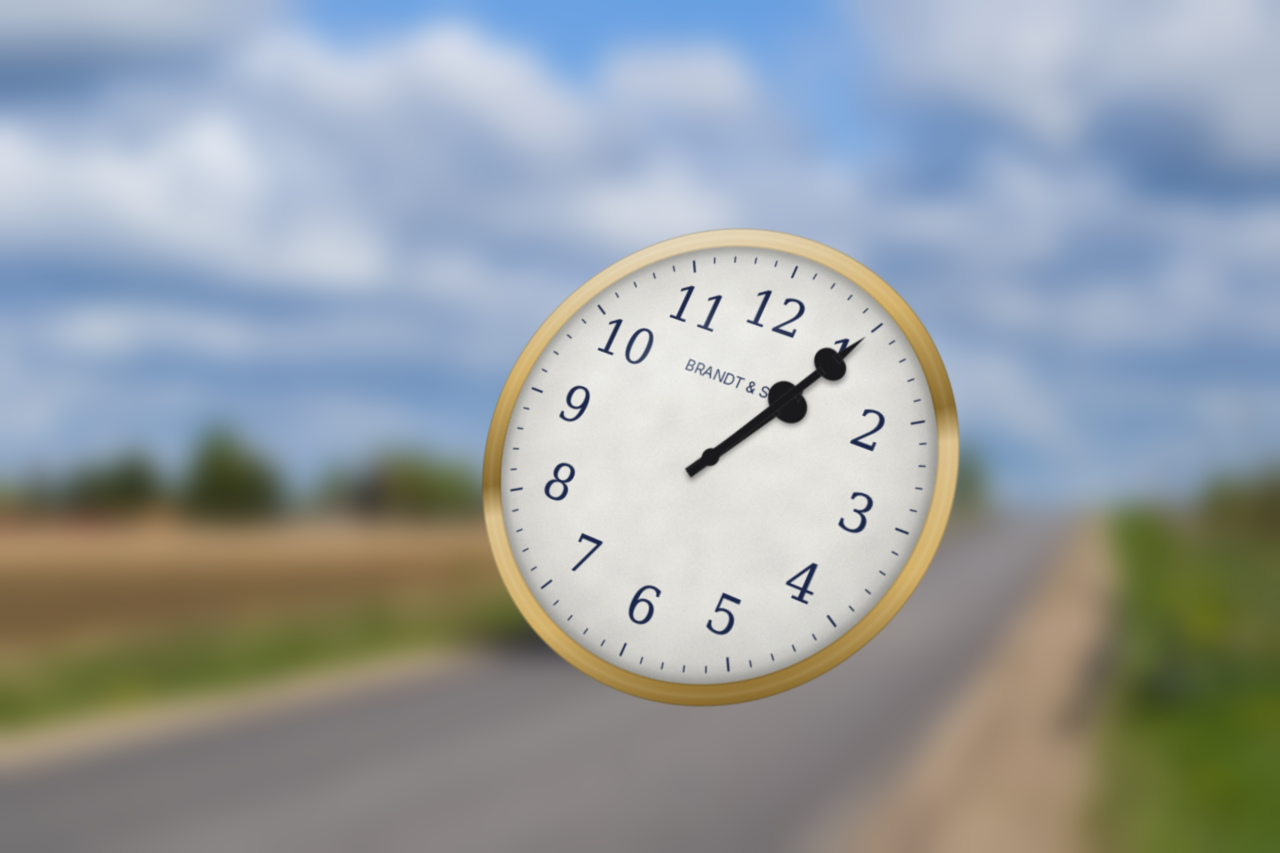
1:05
